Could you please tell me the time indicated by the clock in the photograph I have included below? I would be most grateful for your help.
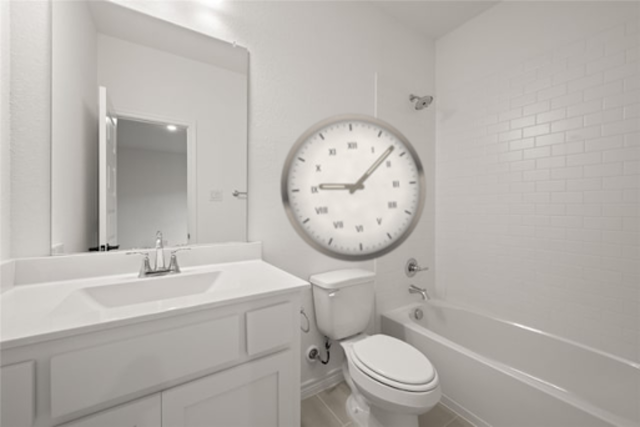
9:08
